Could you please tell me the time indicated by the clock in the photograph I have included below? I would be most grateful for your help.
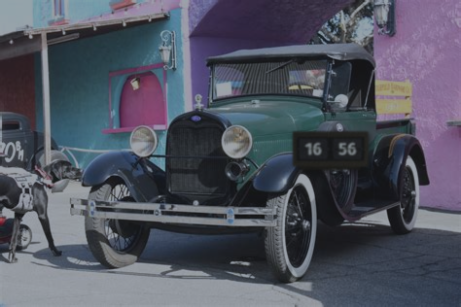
16:56
